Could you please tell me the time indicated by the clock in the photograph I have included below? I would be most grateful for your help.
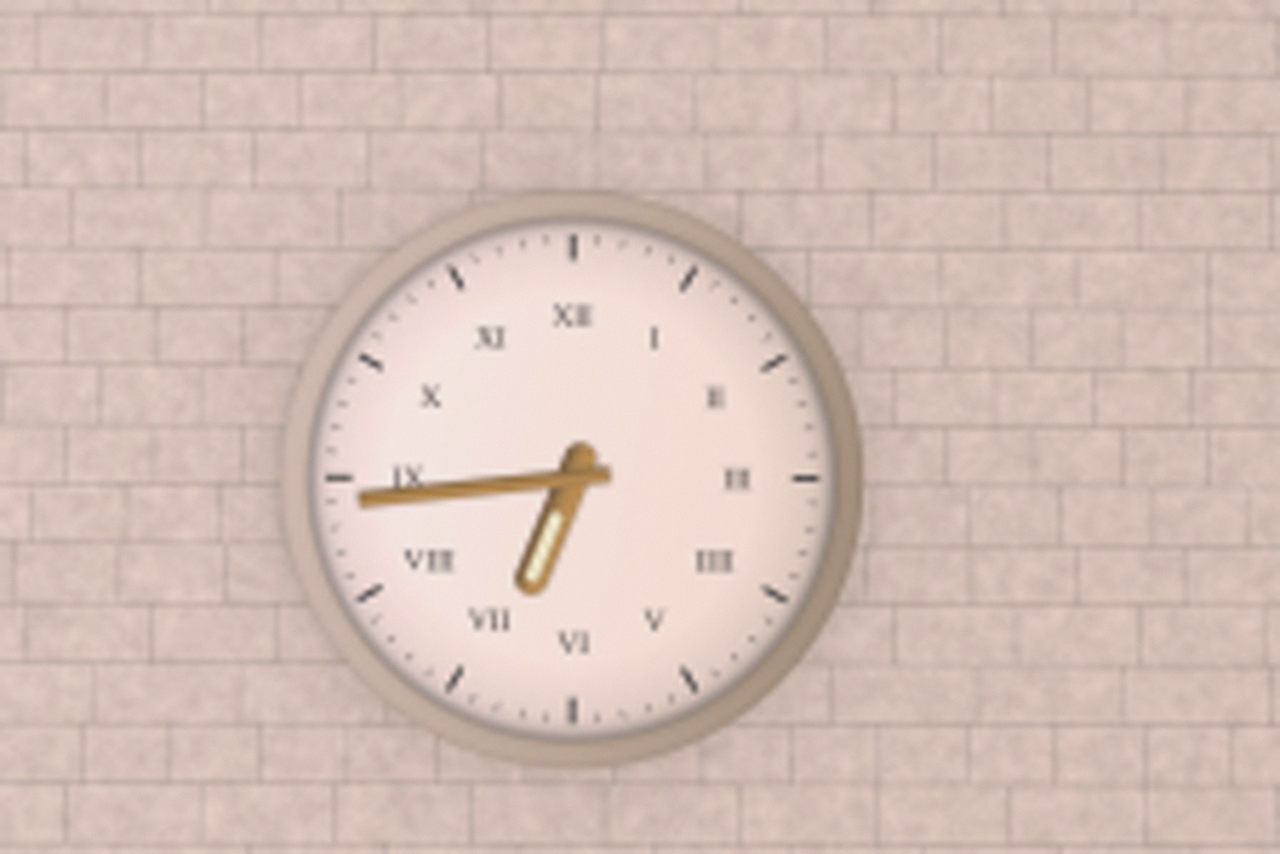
6:44
